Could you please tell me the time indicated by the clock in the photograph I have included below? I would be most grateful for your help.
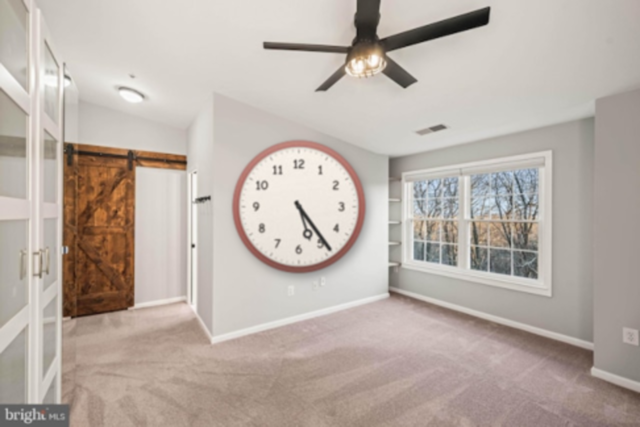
5:24
